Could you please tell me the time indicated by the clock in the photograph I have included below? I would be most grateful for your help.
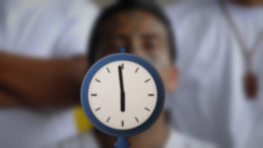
5:59
